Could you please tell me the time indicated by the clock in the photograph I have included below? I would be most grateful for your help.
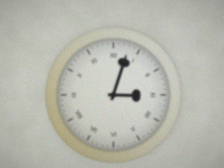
3:03
